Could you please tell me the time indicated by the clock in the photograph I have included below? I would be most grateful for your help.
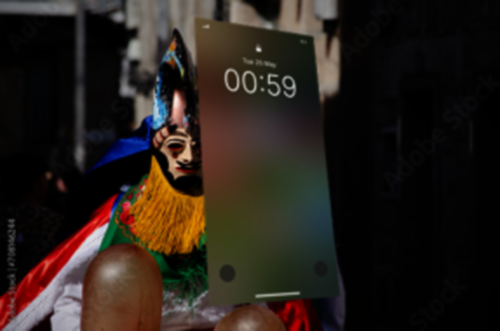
0:59
